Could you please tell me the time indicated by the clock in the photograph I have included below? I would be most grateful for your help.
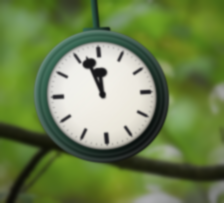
11:57
